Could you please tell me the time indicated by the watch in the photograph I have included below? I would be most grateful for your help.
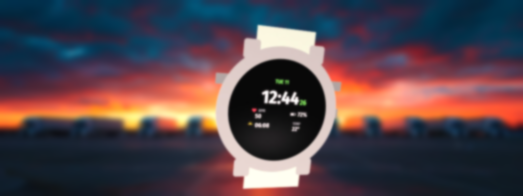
12:44
